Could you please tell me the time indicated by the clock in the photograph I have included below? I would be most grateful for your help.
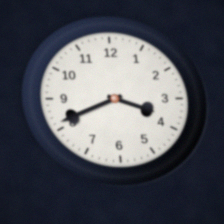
3:41
